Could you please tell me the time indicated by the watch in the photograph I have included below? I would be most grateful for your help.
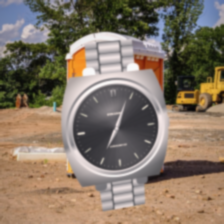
7:04
